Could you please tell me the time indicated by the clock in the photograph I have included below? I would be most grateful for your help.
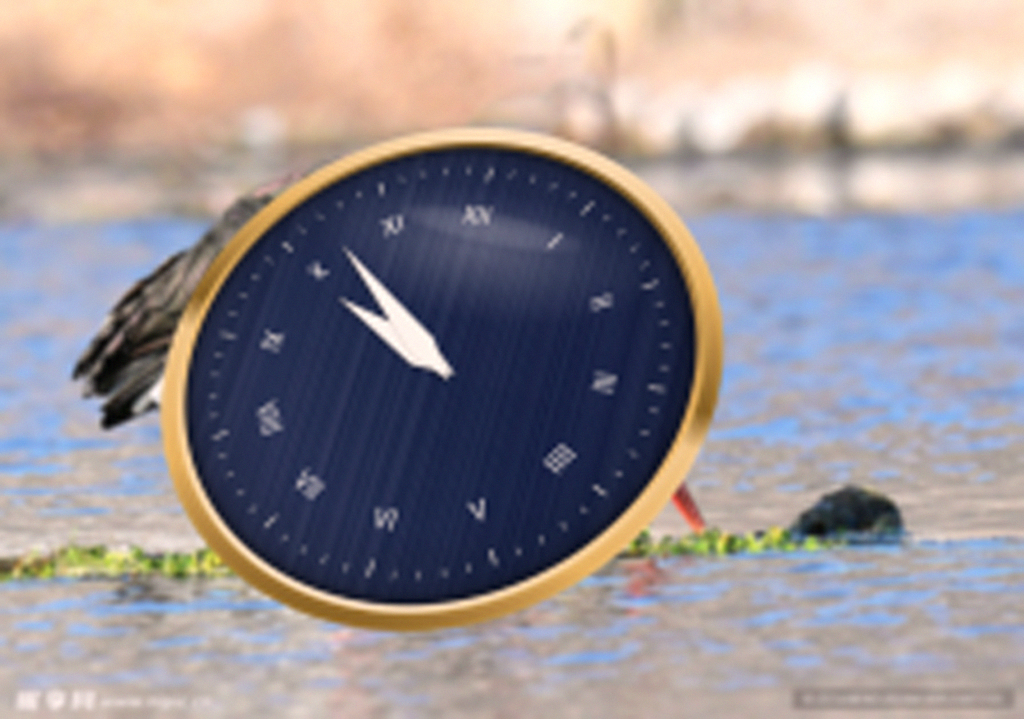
9:52
